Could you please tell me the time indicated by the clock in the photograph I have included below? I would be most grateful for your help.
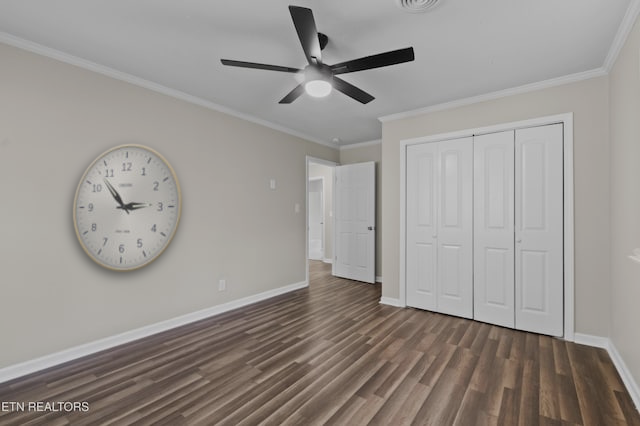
2:53
